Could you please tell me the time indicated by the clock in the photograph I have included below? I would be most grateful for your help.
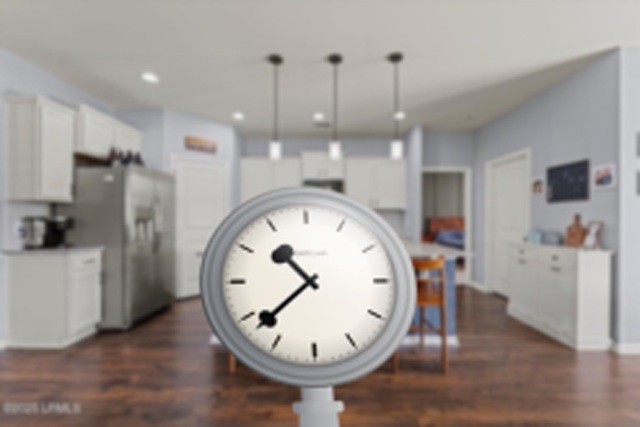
10:38
